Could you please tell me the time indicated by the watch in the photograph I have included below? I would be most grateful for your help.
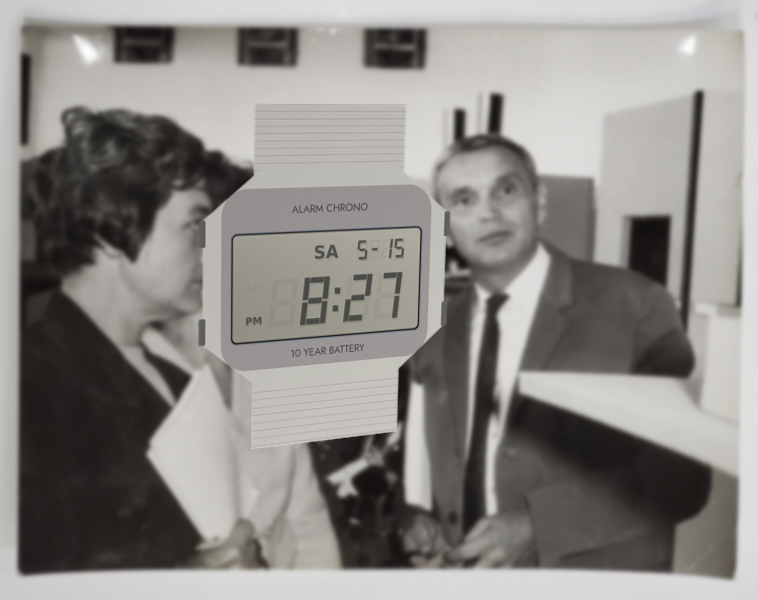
8:27
